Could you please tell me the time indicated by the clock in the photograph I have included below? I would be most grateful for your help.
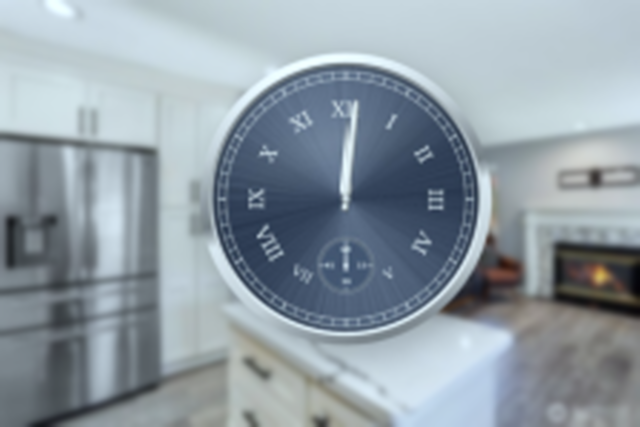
12:01
